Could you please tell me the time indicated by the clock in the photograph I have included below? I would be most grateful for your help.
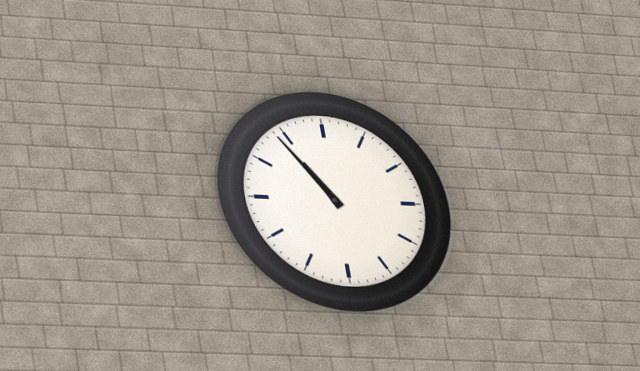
10:54
